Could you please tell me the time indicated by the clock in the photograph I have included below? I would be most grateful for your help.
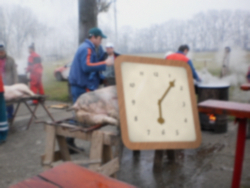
6:07
